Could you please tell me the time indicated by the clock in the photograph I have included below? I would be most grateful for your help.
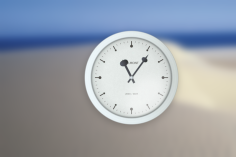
11:06
